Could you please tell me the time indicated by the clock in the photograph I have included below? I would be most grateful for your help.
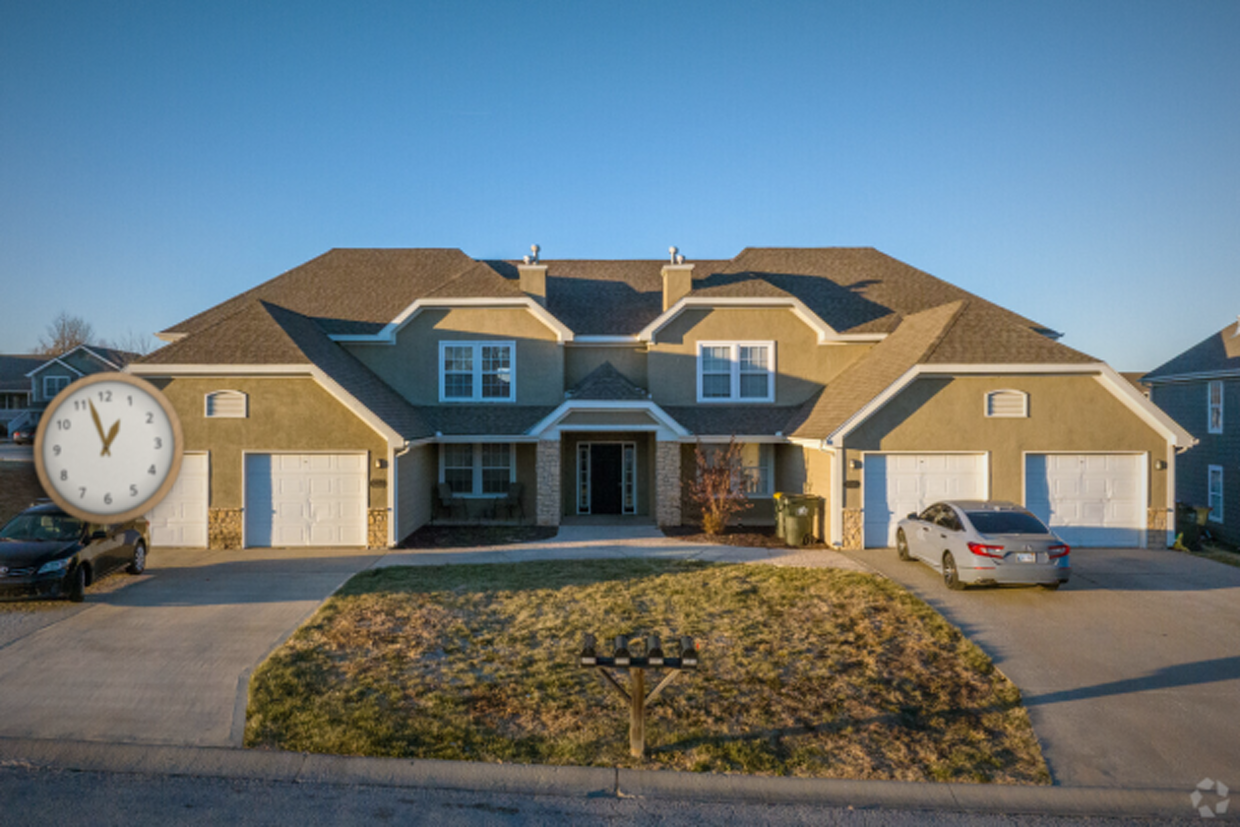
12:57
